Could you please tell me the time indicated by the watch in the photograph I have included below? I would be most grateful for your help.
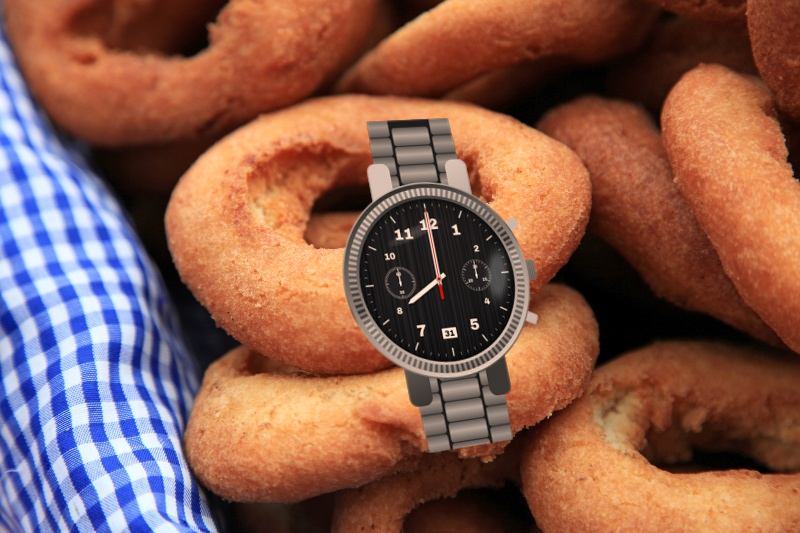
8:00
